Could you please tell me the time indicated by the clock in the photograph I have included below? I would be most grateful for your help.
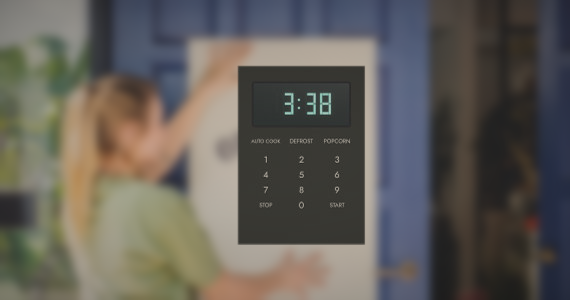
3:38
